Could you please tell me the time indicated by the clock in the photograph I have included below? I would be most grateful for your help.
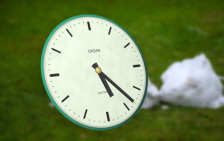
5:23
